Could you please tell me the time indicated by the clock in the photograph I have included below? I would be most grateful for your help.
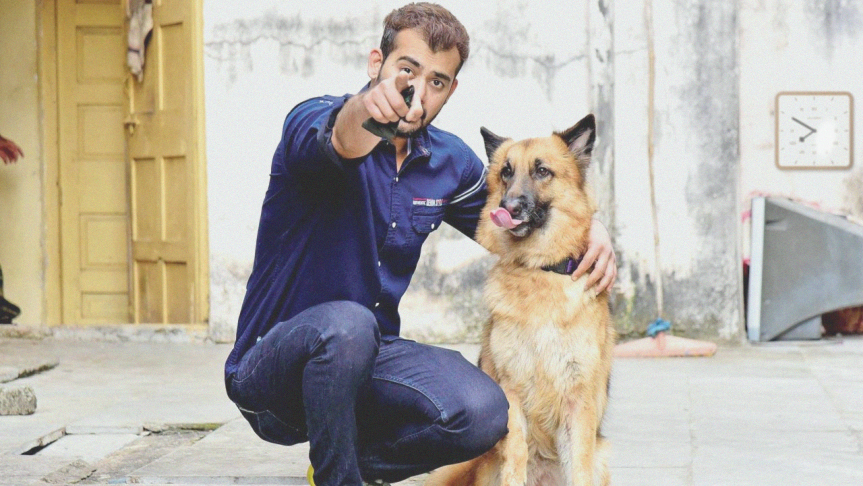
7:50
